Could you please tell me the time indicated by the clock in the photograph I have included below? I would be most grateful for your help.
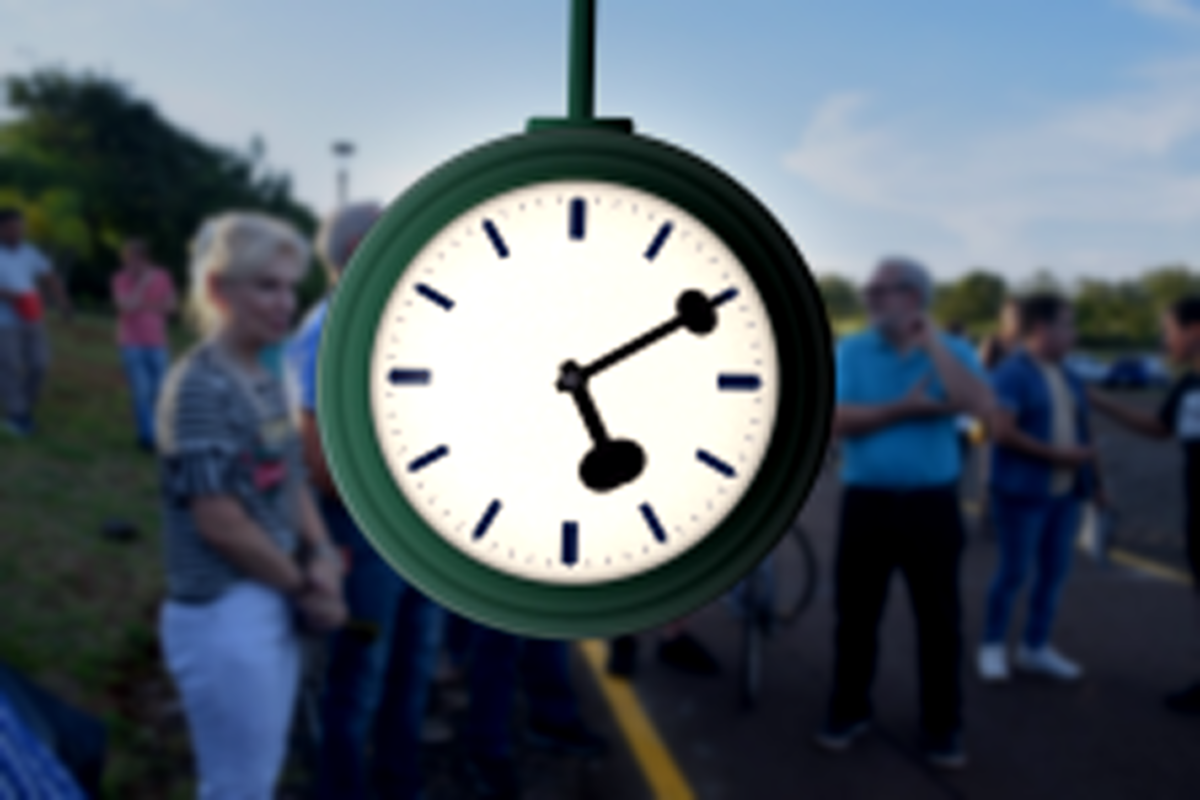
5:10
